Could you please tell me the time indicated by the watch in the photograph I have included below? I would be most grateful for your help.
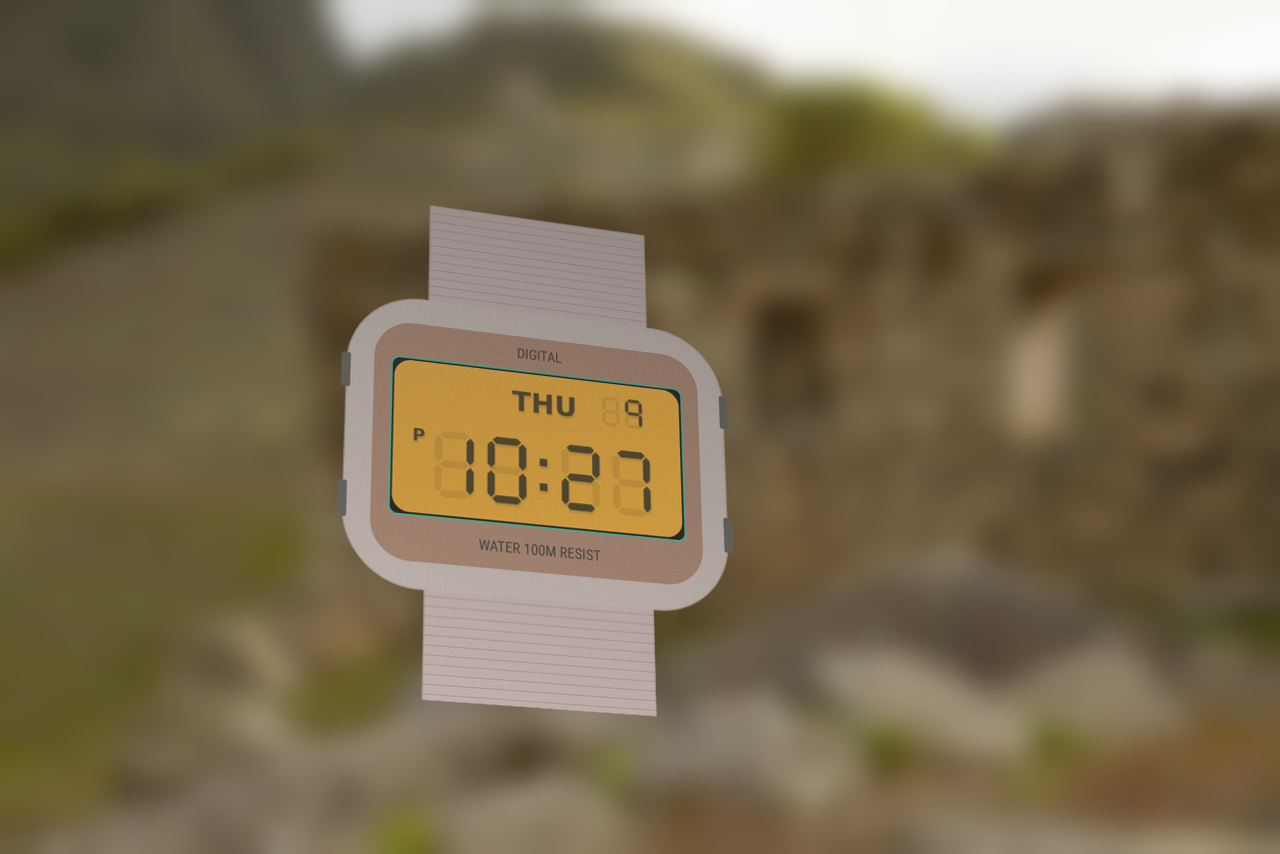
10:27
